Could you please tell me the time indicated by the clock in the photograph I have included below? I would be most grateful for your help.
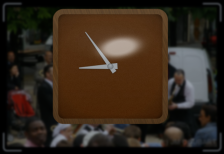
8:54
